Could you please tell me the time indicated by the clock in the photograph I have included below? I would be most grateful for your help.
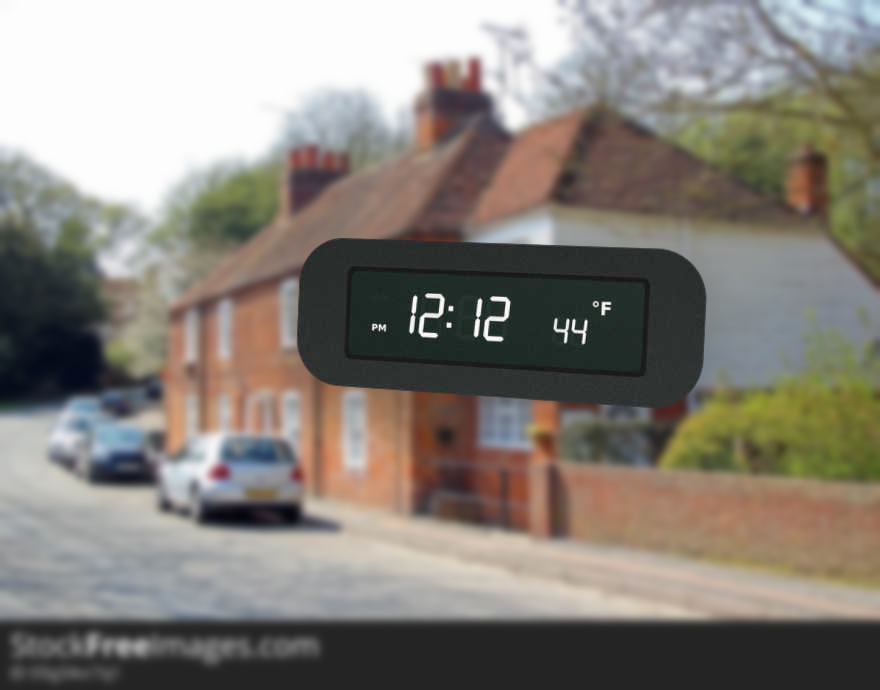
12:12
